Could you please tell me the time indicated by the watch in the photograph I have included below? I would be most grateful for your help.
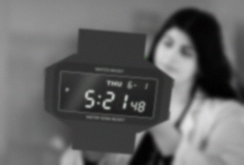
5:21:48
